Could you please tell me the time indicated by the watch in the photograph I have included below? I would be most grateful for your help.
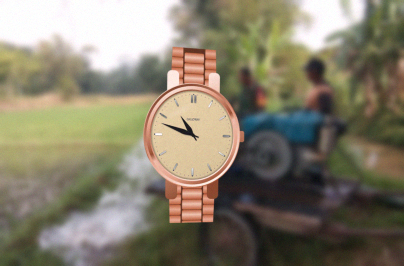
10:48
